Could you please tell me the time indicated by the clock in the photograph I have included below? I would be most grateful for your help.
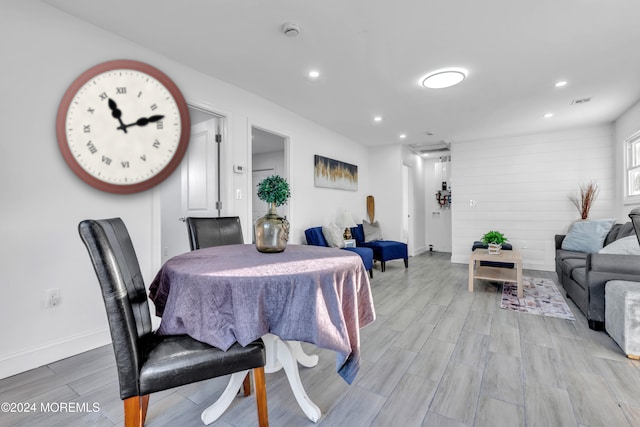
11:13
